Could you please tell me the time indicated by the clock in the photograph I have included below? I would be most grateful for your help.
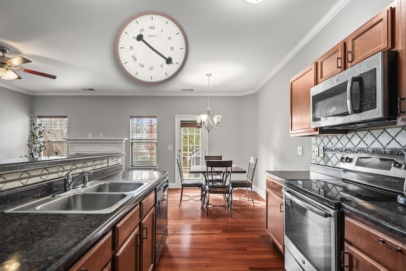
10:21
